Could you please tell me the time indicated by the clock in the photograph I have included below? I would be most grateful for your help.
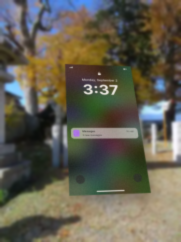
3:37
